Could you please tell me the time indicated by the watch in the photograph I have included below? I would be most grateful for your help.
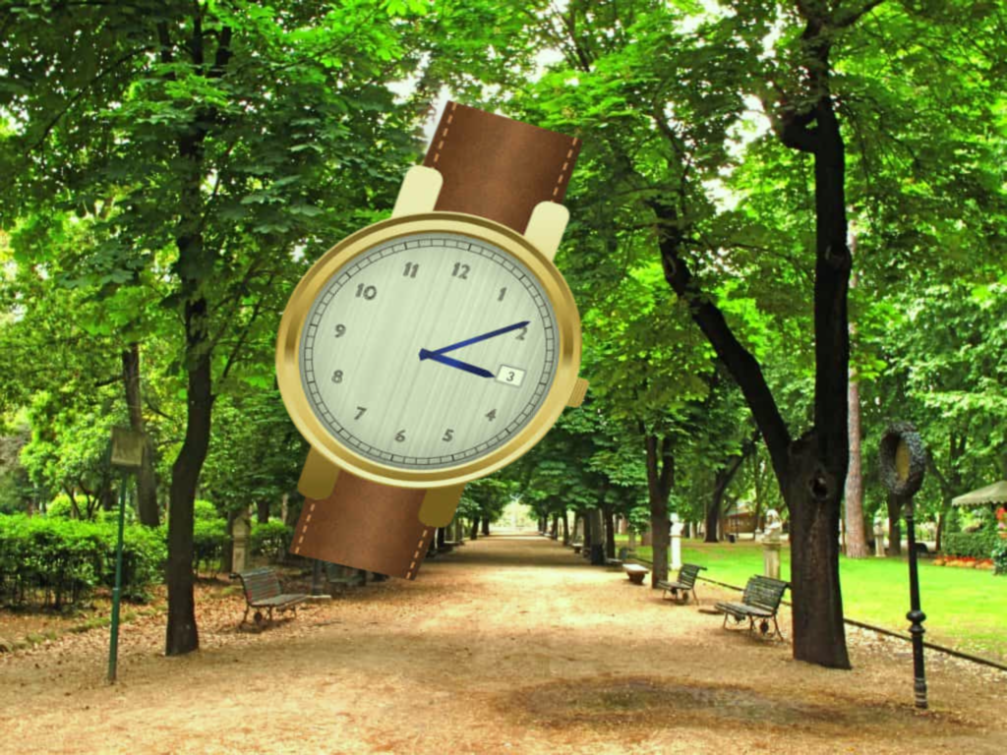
3:09
